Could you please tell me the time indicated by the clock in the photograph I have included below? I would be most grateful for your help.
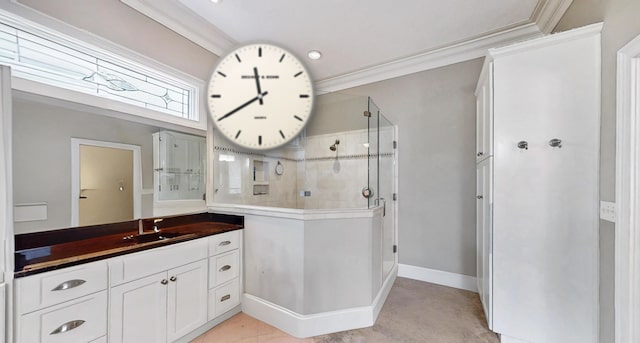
11:40
